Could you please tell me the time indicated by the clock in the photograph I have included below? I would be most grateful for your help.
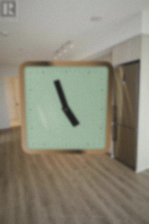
4:57
